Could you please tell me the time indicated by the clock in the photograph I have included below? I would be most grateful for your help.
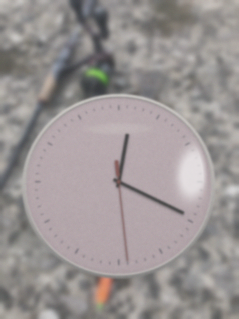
12:19:29
